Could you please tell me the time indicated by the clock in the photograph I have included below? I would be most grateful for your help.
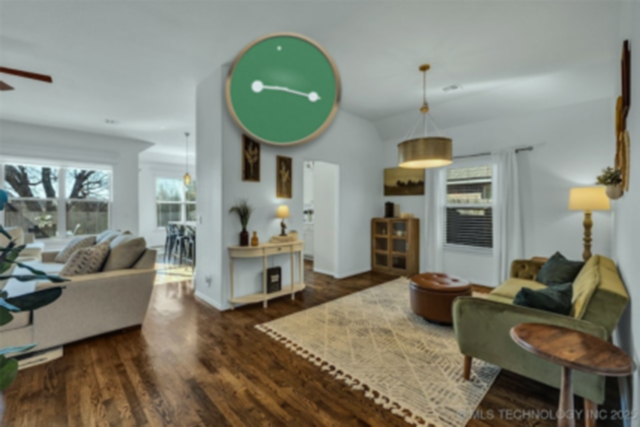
9:18
